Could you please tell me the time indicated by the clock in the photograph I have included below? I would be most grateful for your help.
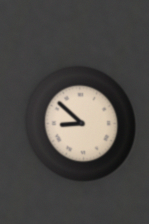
8:52
